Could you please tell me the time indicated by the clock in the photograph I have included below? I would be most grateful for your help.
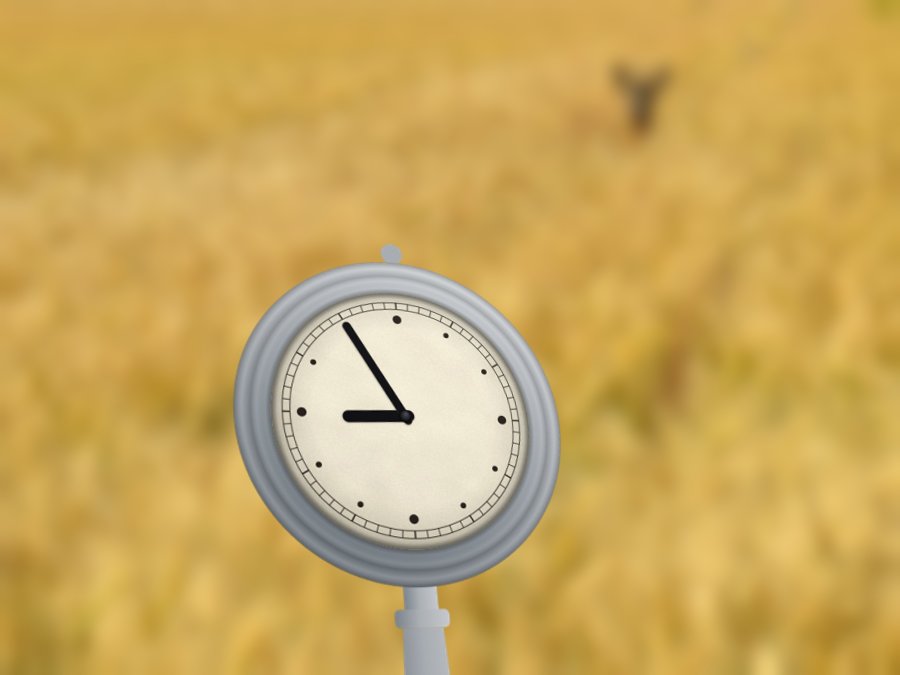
8:55
